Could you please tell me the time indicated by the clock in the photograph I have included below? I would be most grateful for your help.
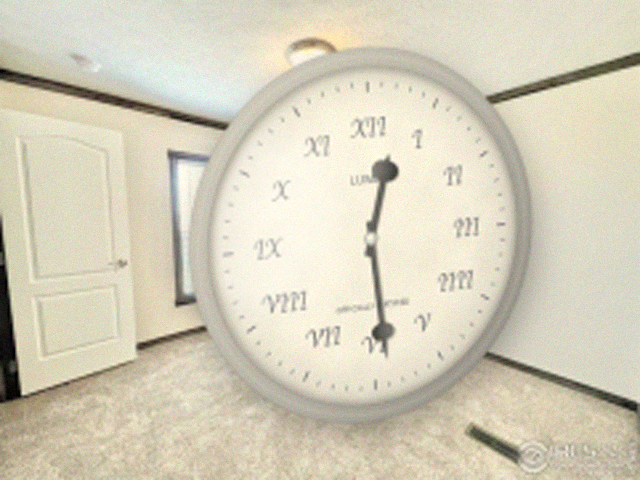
12:29
